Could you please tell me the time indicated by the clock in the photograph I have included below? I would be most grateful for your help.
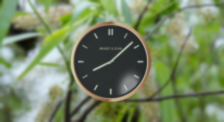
8:08
